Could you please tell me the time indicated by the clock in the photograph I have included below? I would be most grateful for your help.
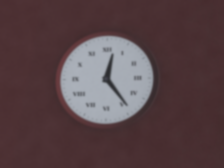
12:24
